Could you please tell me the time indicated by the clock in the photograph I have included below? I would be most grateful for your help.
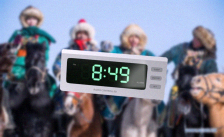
8:49
